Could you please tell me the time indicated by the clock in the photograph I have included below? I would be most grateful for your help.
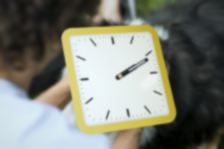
2:11
